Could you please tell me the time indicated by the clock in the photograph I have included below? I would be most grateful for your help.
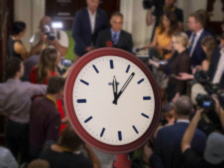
12:07
